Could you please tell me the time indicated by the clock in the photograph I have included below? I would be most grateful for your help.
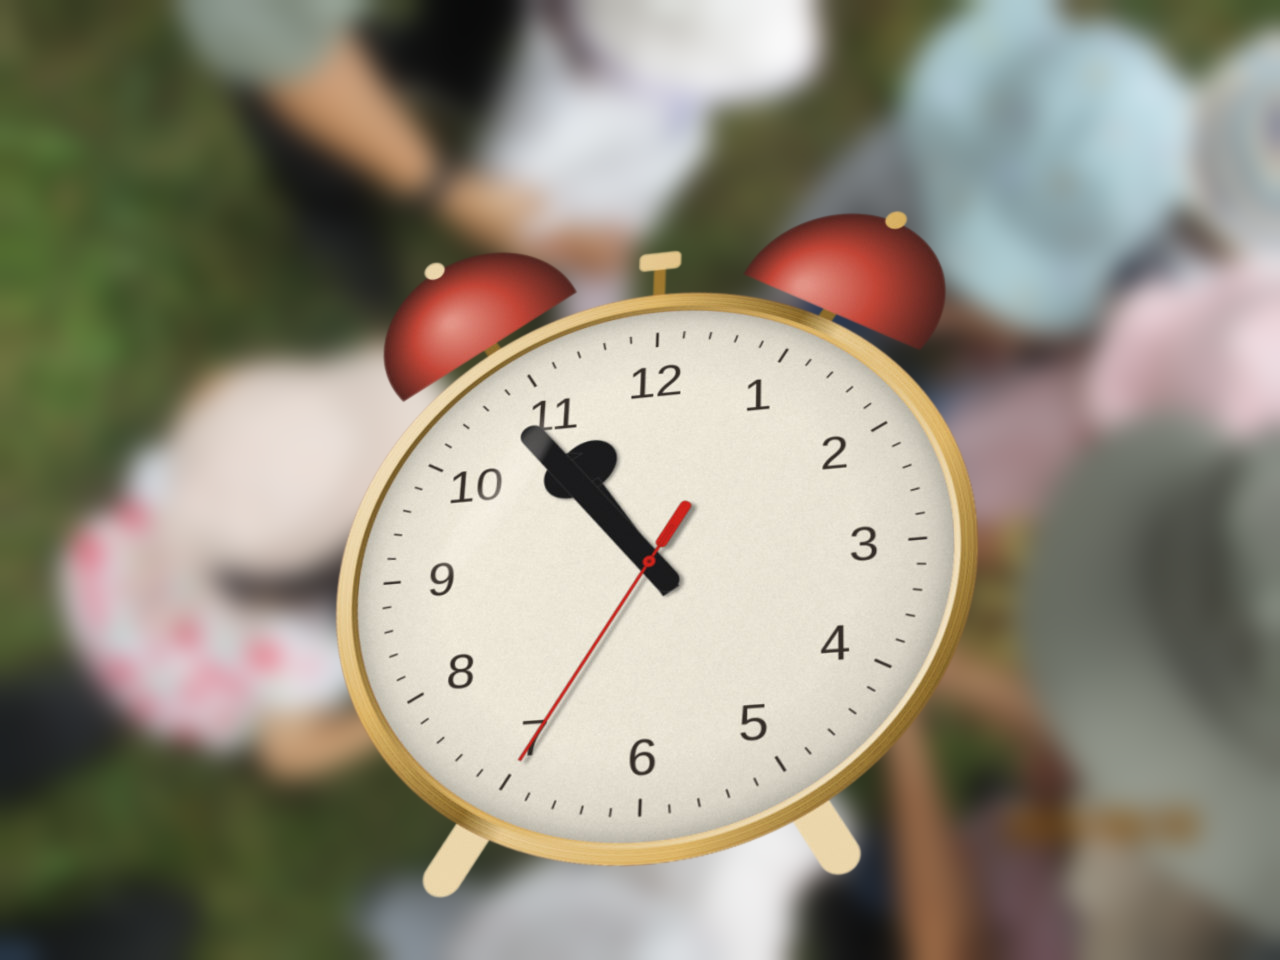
10:53:35
